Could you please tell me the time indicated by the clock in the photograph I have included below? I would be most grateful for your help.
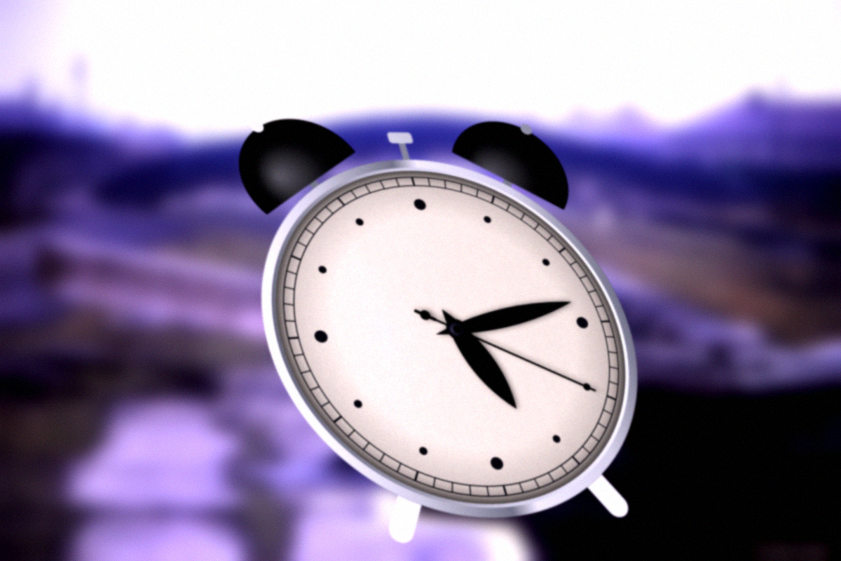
5:13:20
